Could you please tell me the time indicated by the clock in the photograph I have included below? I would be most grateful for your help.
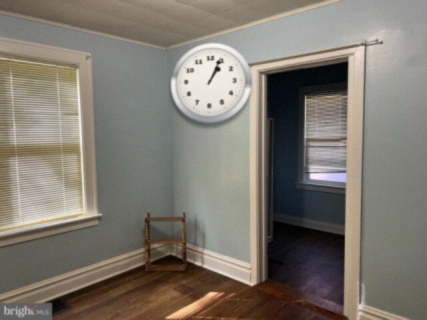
1:04
